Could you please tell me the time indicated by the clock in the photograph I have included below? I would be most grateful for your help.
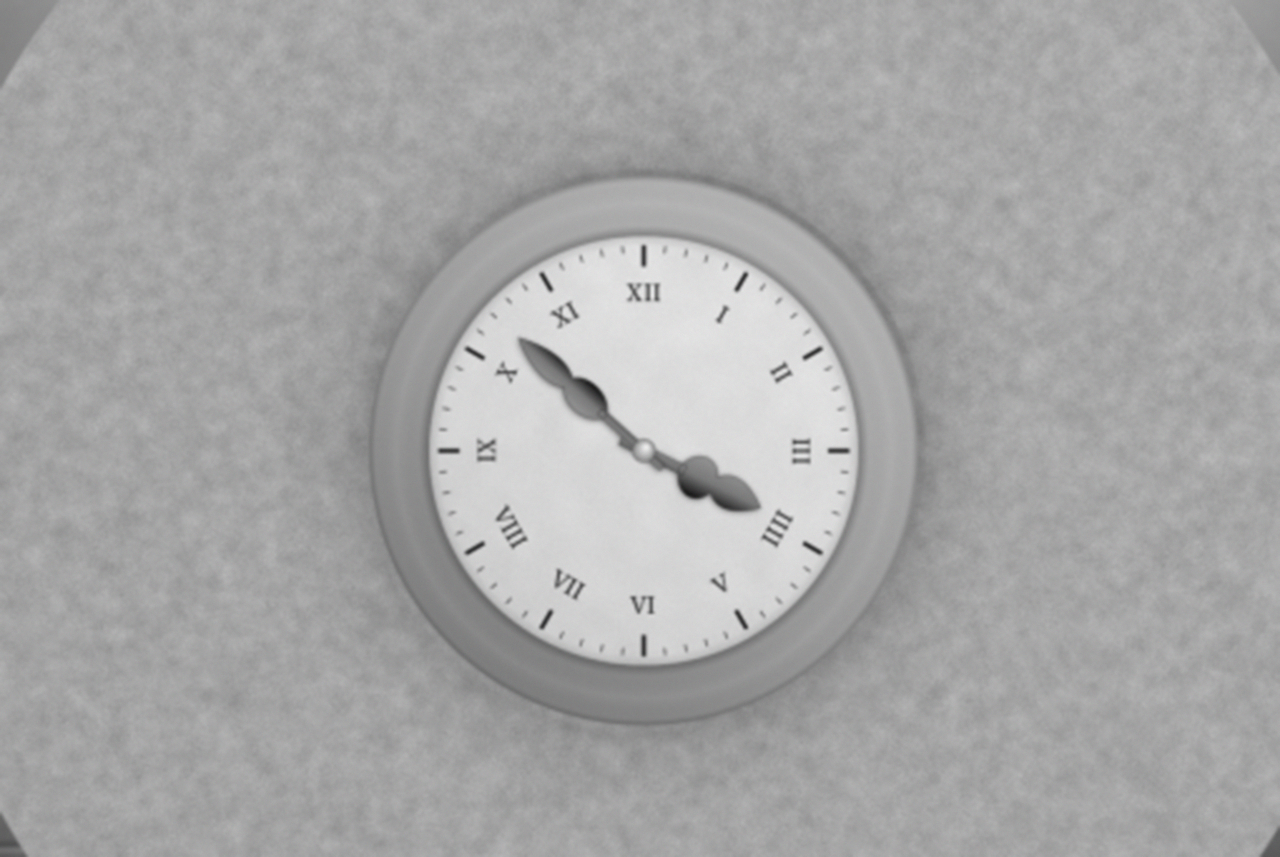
3:52
